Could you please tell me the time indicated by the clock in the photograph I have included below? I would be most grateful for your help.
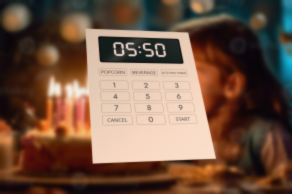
5:50
